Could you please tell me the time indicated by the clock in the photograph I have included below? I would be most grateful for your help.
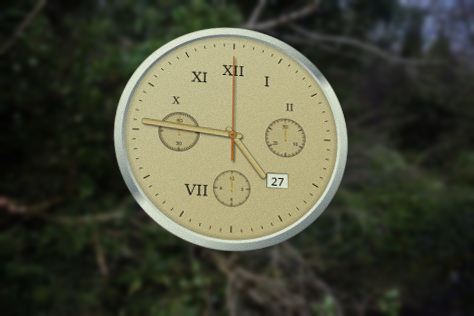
4:46
